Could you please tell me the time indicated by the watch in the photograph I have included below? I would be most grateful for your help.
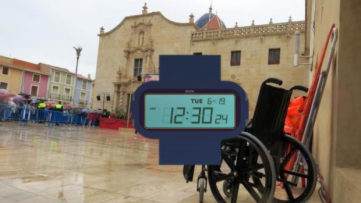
12:30:24
